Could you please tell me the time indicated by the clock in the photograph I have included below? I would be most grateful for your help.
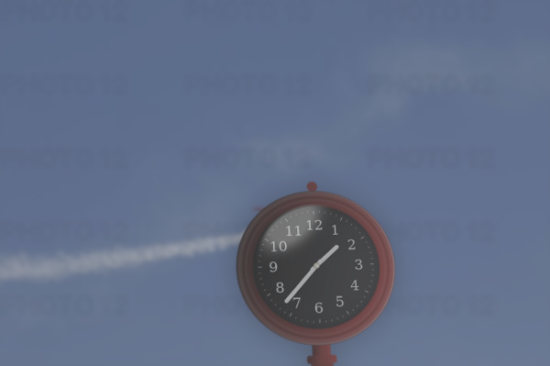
1:37
